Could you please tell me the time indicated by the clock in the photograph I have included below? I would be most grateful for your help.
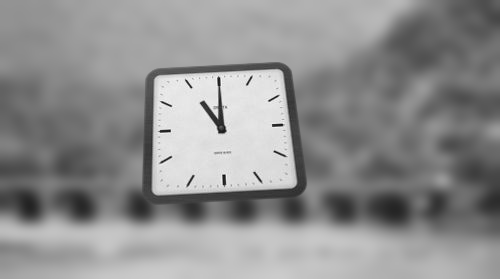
11:00
